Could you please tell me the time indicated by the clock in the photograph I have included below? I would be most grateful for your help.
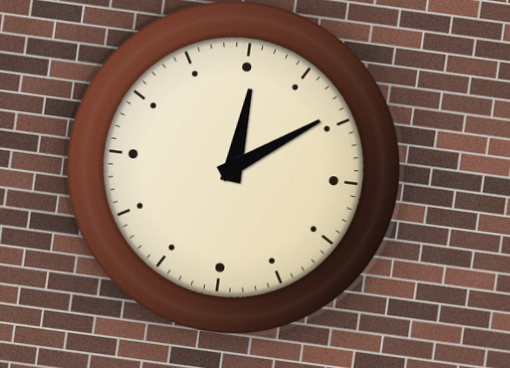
12:09
